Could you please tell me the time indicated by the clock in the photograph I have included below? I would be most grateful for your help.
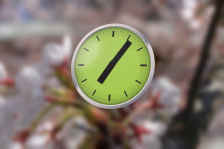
7:06
